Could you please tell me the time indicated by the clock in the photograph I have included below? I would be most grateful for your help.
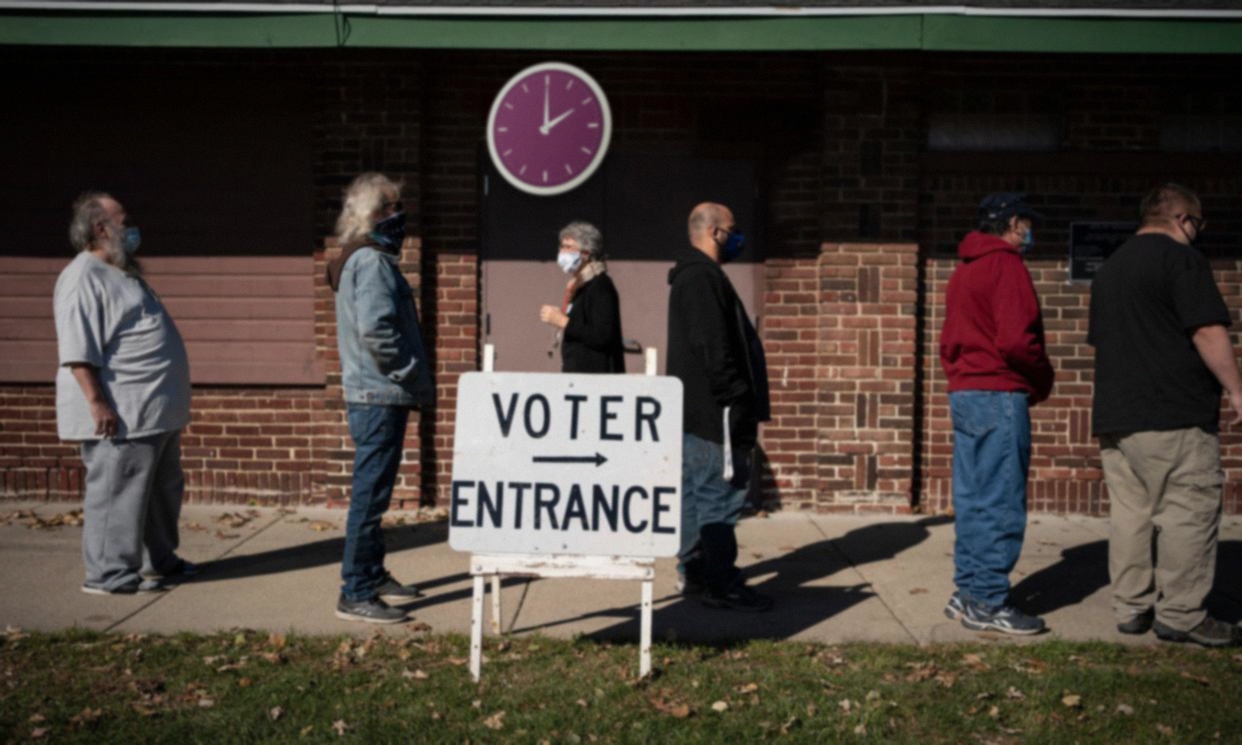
2:00
